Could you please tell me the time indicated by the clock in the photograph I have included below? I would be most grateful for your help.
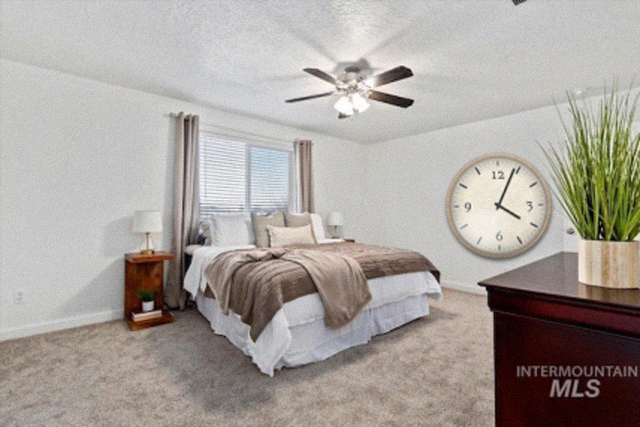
4:04
